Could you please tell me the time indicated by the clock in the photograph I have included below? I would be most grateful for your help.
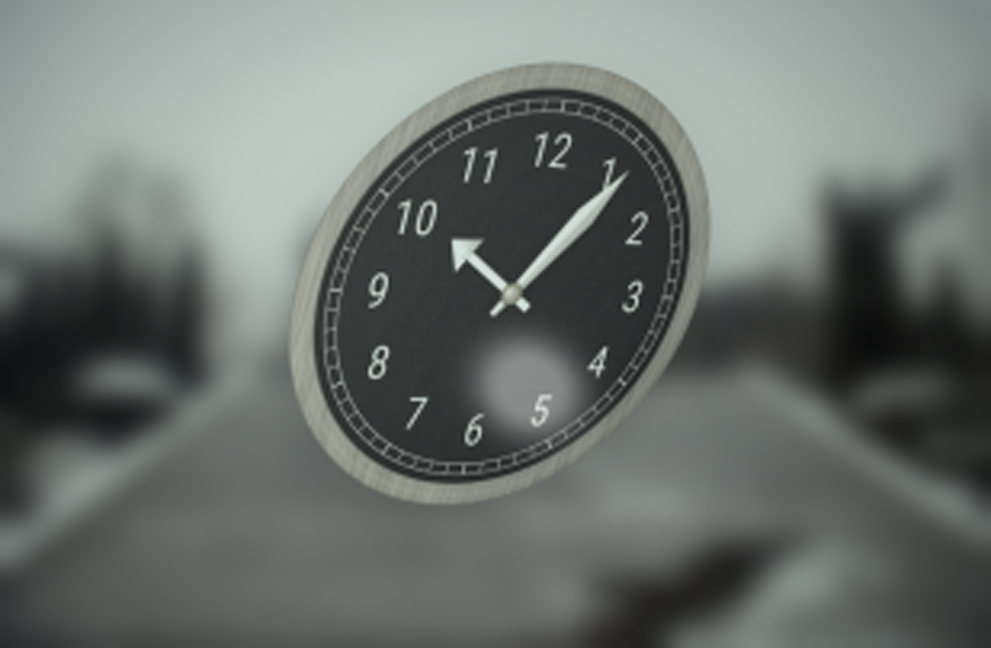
10:06
